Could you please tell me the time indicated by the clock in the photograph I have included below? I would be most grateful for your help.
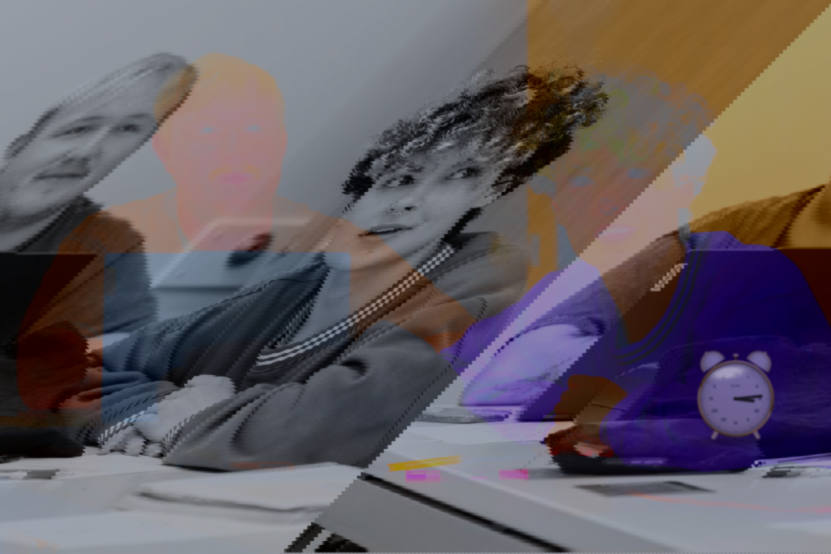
3:14
